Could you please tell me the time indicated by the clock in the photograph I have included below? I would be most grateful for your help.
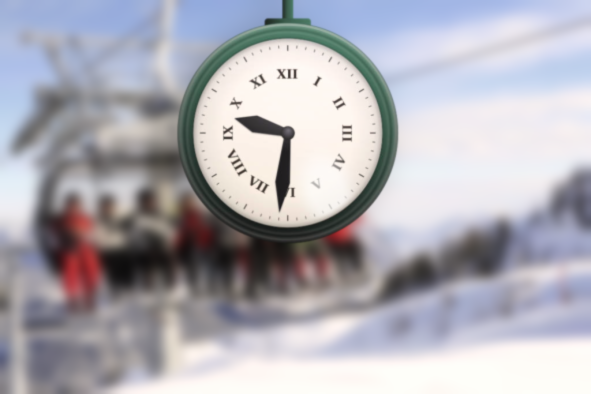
9:31
